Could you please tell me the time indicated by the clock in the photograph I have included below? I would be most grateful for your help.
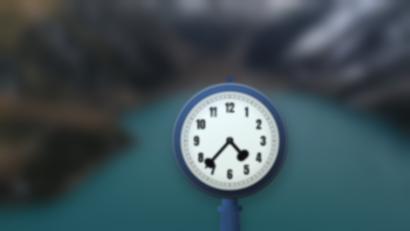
4:37
